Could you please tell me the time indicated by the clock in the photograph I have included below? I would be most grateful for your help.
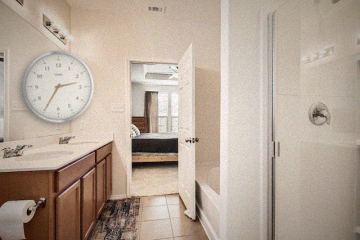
2:35
